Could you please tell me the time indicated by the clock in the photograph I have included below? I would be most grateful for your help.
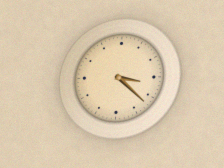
3:22
